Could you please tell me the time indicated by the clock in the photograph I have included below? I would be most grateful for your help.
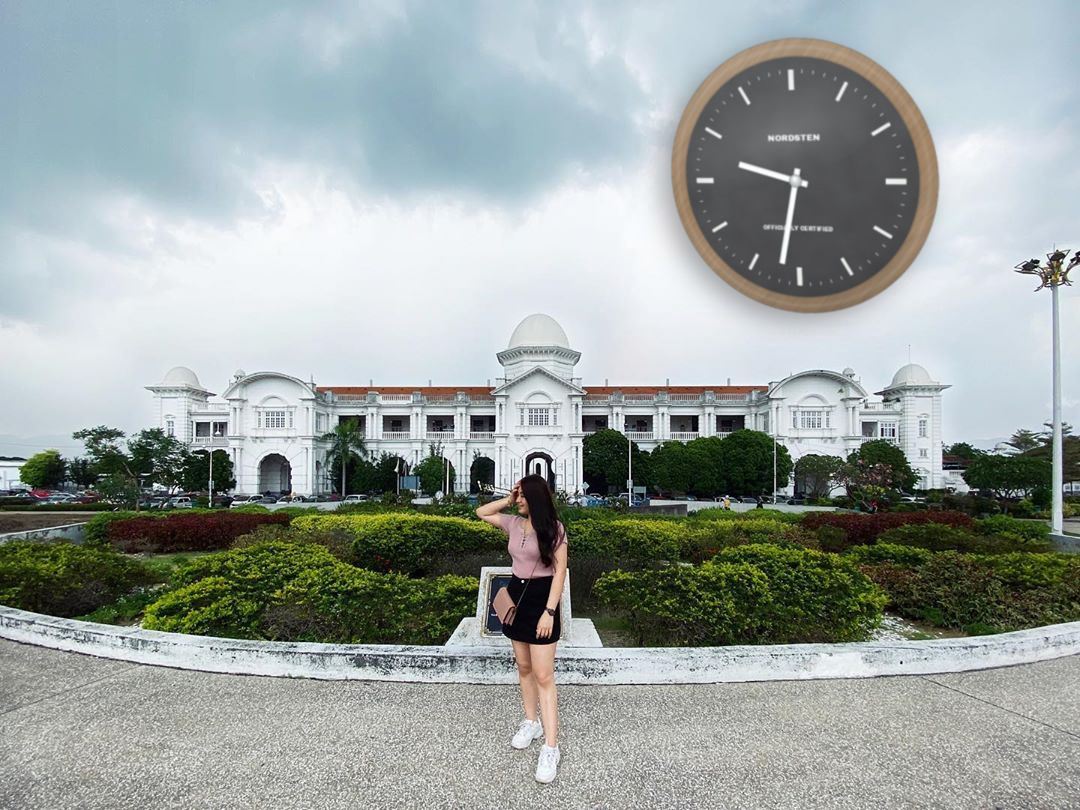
9:32
